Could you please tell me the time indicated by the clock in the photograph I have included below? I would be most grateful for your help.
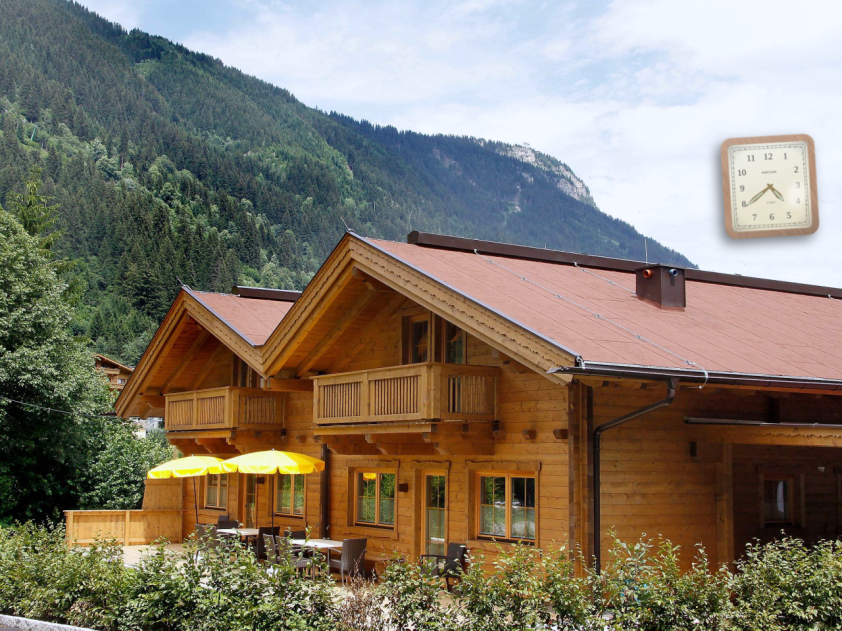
4:39
